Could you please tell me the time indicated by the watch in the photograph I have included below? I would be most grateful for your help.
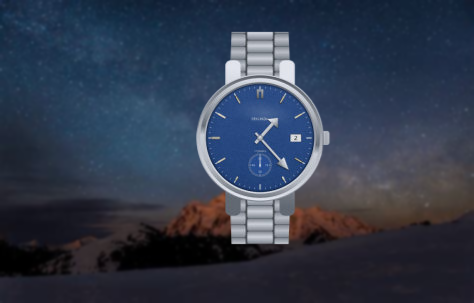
1:23
